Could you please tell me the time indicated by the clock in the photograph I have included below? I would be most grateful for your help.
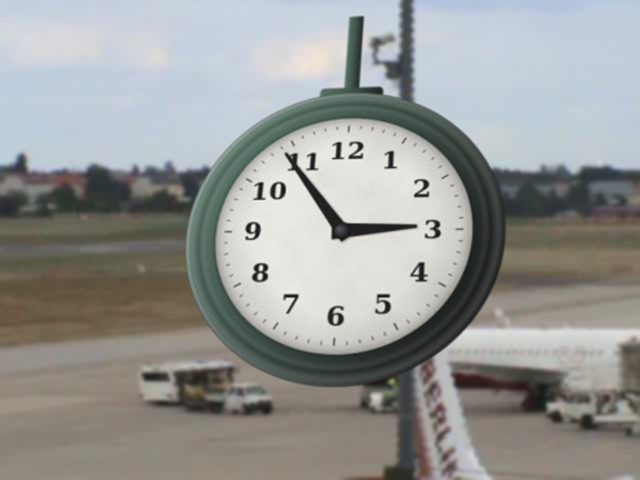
2:54
